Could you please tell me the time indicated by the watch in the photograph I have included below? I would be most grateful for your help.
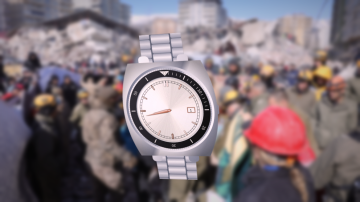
8:43
